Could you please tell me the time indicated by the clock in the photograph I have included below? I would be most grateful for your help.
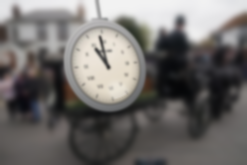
10:59
